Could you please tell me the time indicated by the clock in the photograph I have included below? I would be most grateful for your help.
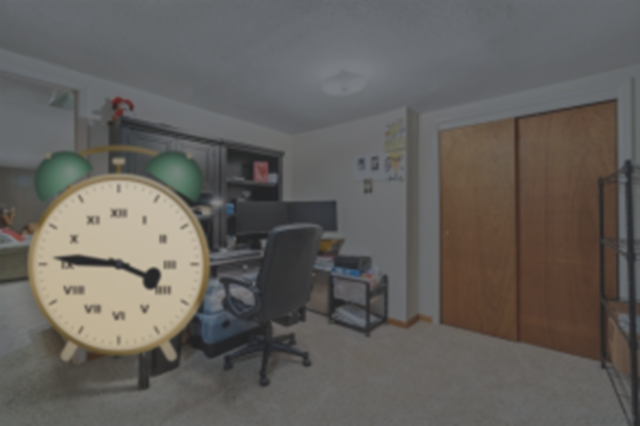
3:46
